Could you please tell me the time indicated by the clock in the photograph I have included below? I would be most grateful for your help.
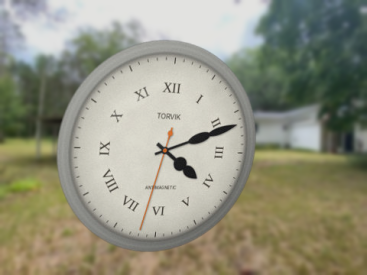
4:11:32
